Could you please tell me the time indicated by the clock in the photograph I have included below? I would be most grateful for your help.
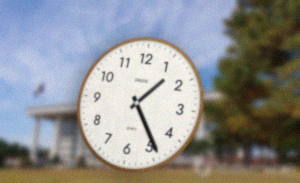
1:24
